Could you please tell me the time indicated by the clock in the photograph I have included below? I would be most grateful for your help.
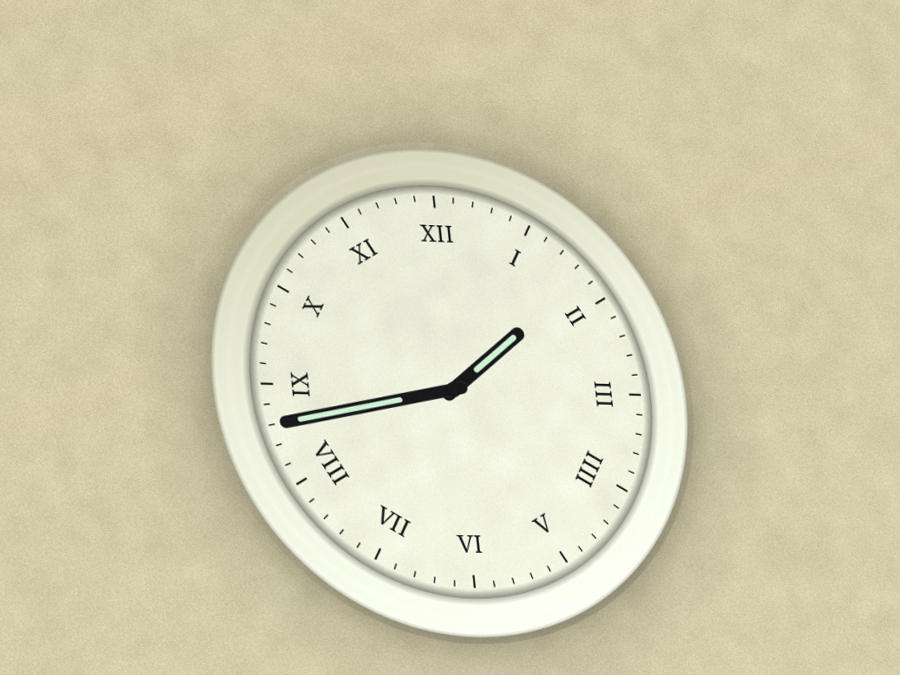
1:43
